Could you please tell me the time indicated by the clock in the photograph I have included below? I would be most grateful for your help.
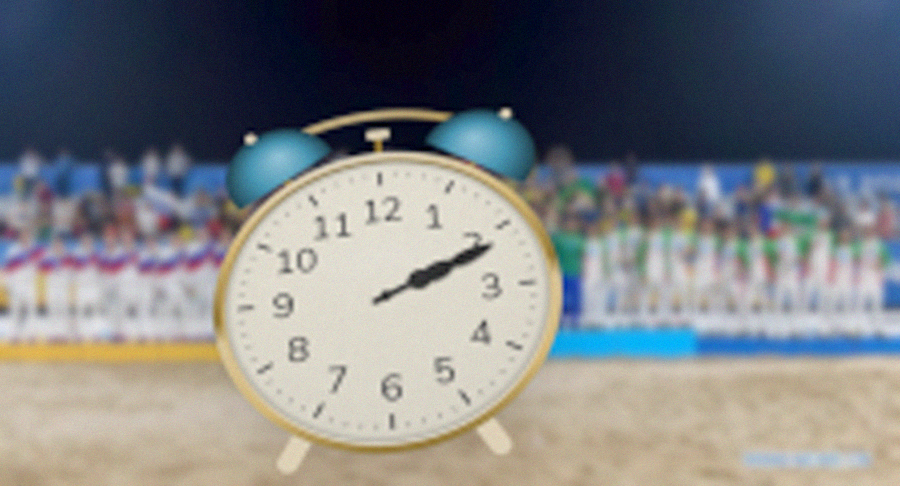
2:11
